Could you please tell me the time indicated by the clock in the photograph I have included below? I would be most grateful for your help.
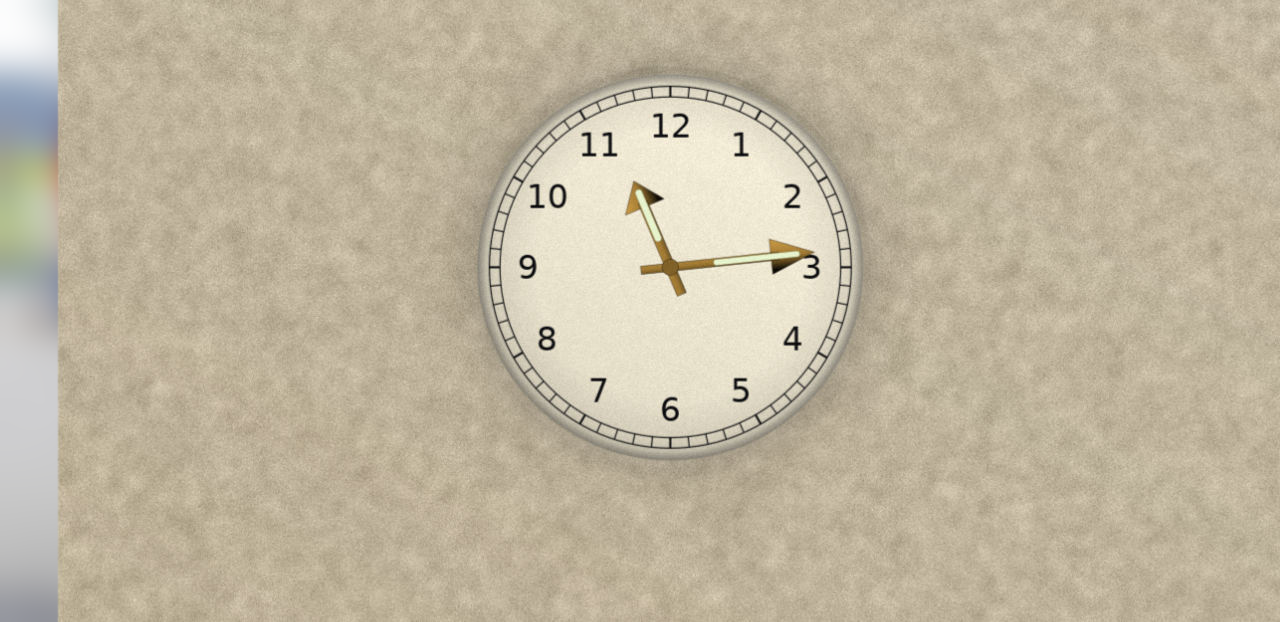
11:14
